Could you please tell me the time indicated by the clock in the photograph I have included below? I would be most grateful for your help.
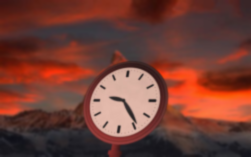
9:24
